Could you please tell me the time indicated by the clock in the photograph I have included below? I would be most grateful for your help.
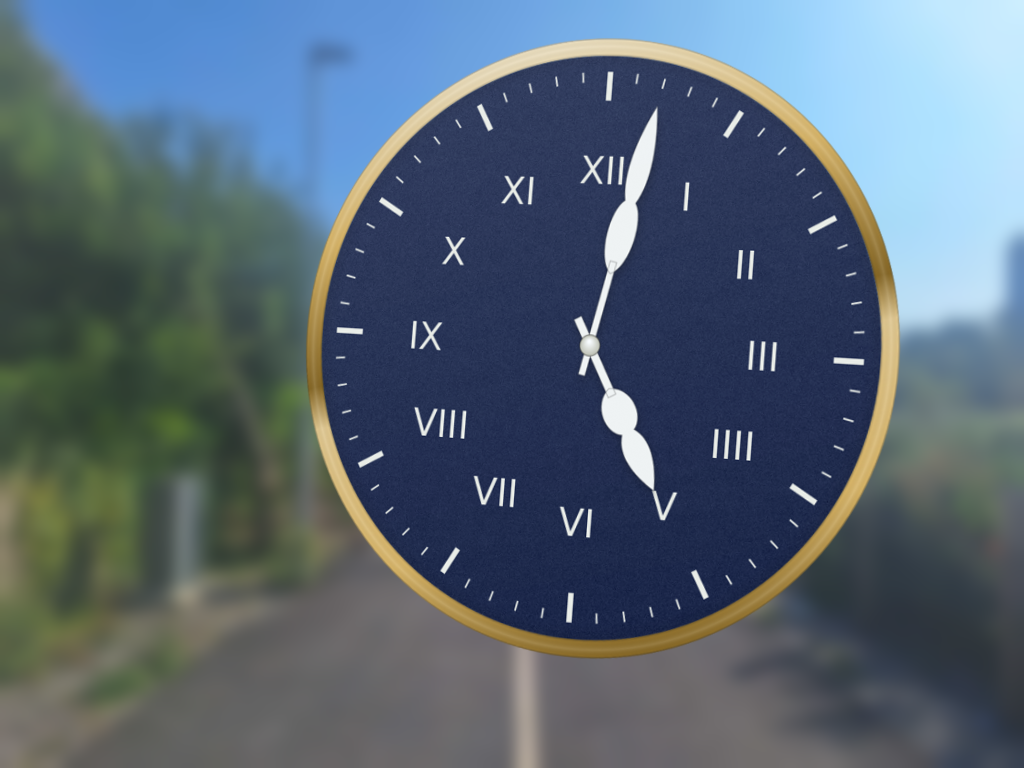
5:02
